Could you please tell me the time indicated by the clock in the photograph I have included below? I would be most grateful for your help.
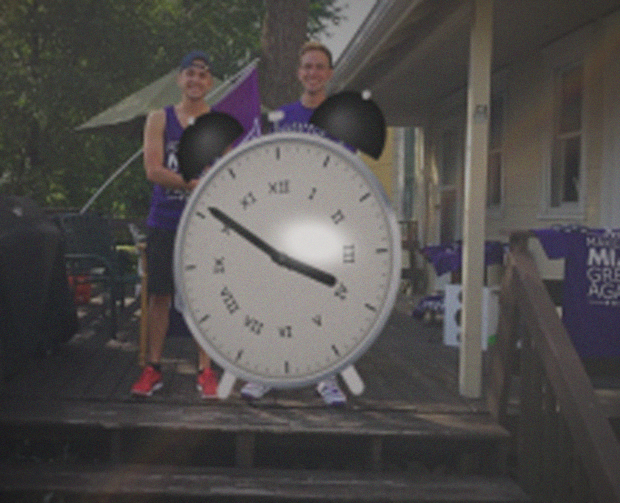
3:51
